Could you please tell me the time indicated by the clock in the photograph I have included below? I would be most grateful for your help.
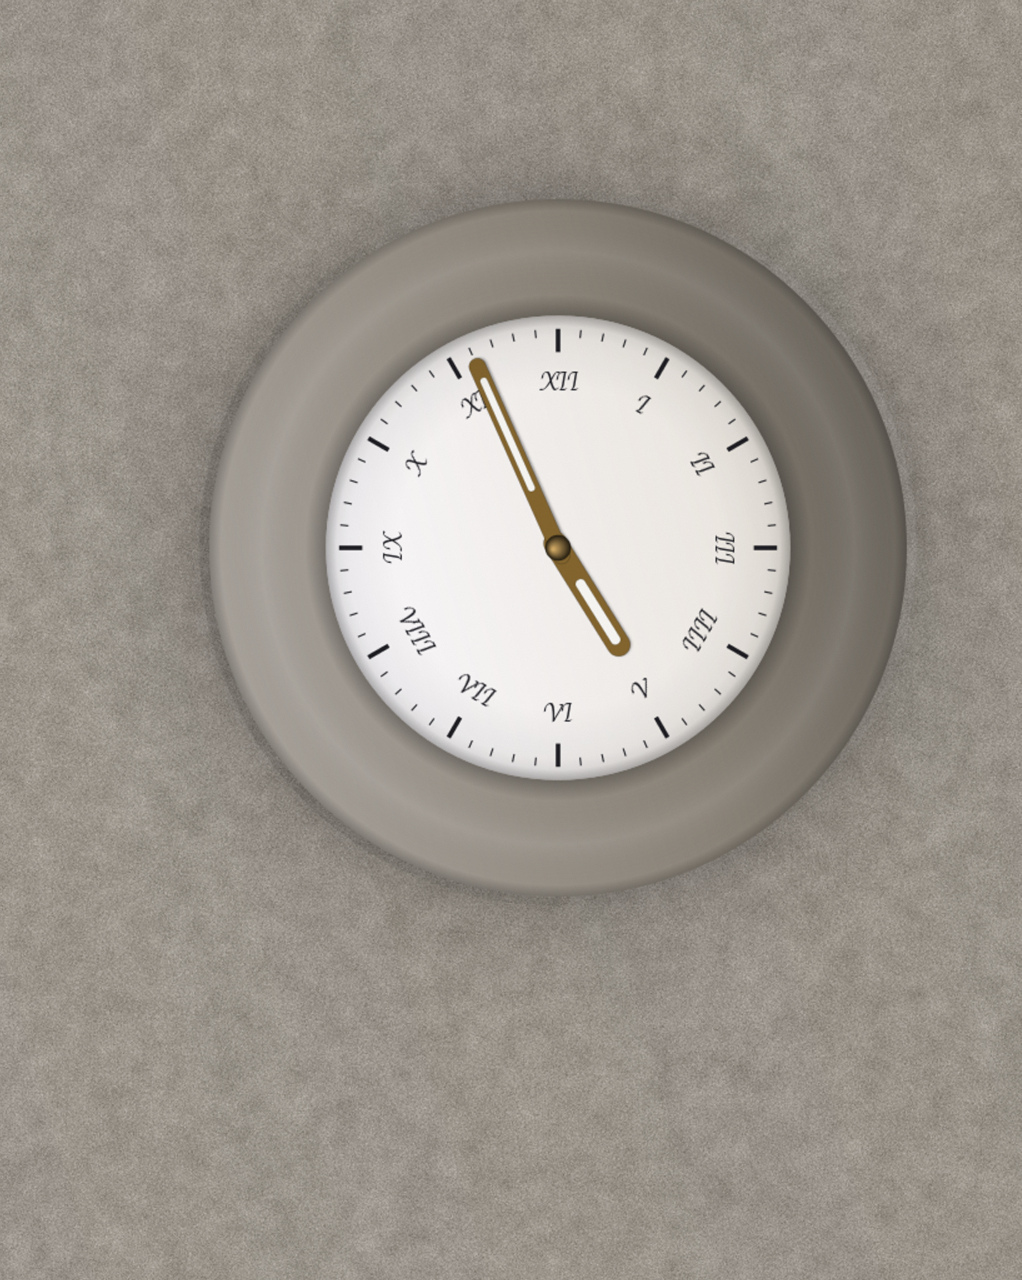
4:56
